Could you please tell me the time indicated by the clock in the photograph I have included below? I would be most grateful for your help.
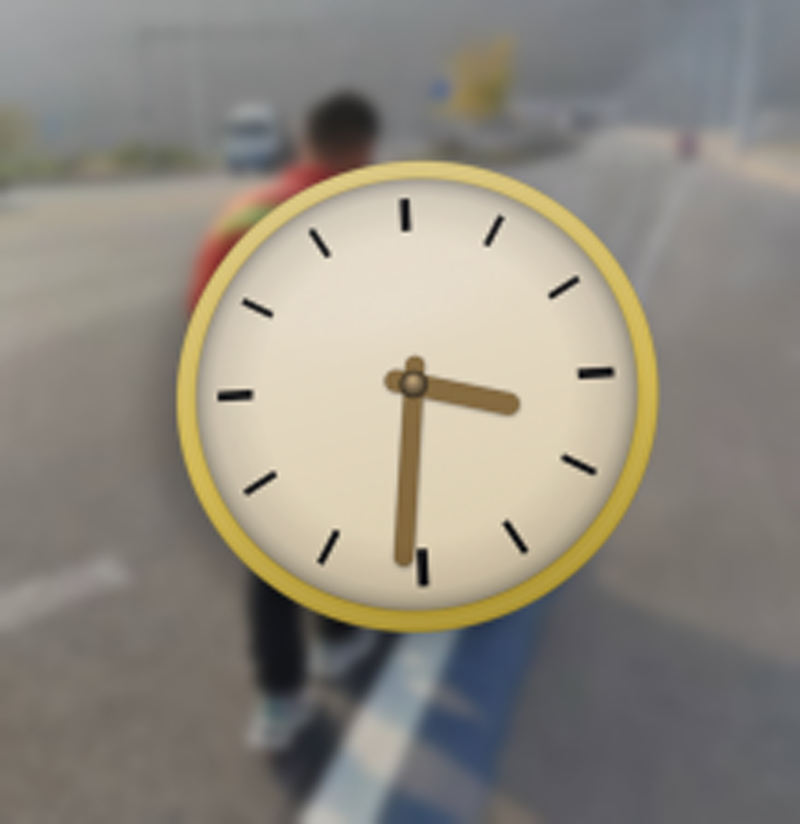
3:31
